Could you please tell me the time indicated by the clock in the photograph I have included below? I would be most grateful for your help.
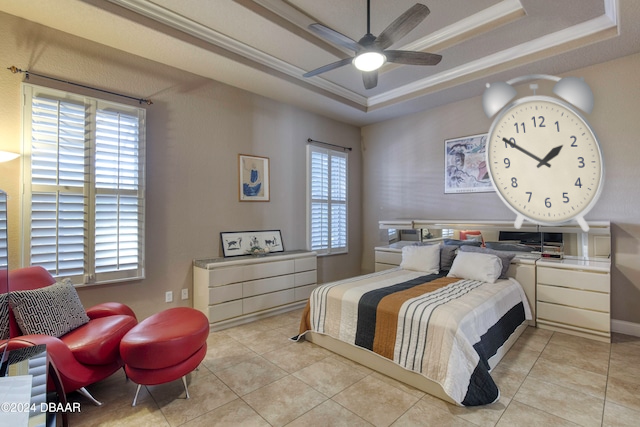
1:50
